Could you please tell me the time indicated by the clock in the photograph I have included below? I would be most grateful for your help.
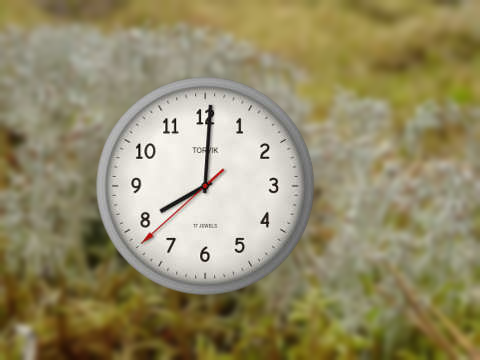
8:00:38
